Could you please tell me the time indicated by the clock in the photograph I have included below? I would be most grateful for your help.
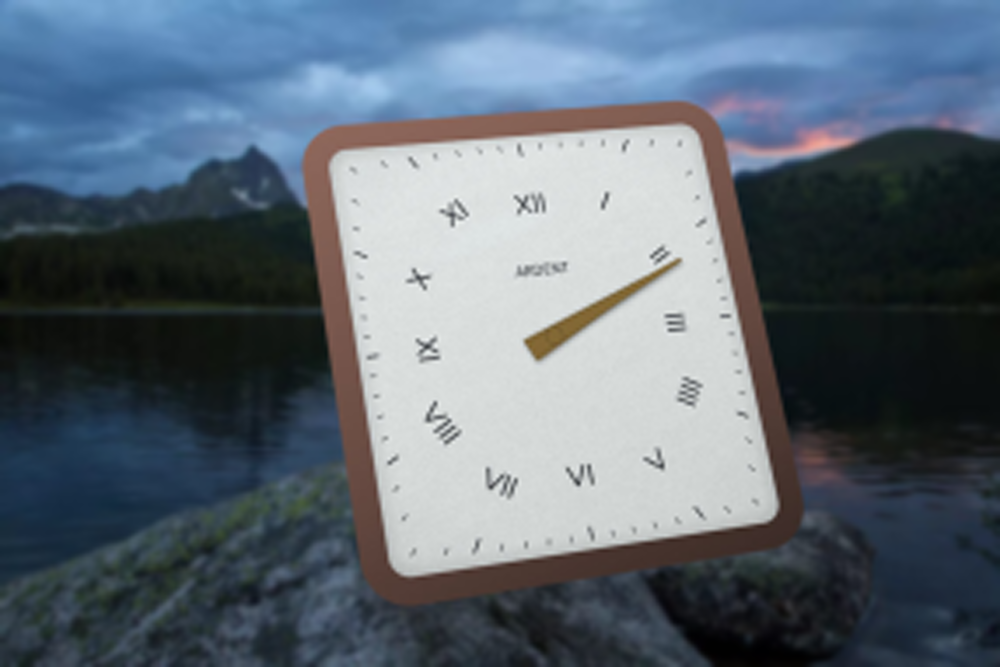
2:11
